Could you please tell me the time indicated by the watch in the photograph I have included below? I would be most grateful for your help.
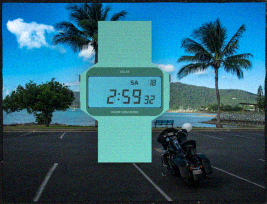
2:59:32
